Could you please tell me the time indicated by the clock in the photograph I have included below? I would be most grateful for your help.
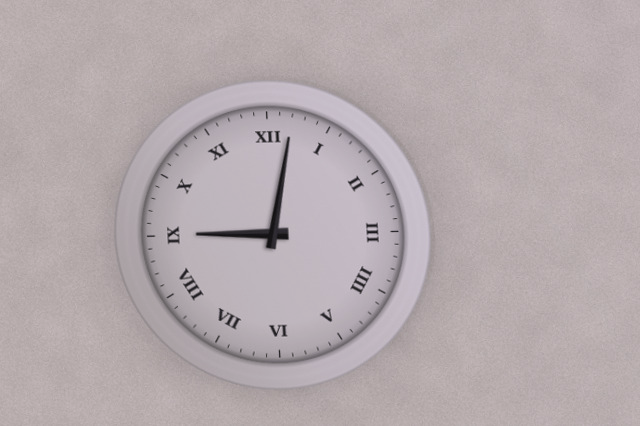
9:02
